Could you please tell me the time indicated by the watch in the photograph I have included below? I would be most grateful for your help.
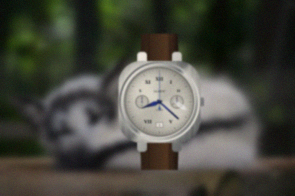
8:22
